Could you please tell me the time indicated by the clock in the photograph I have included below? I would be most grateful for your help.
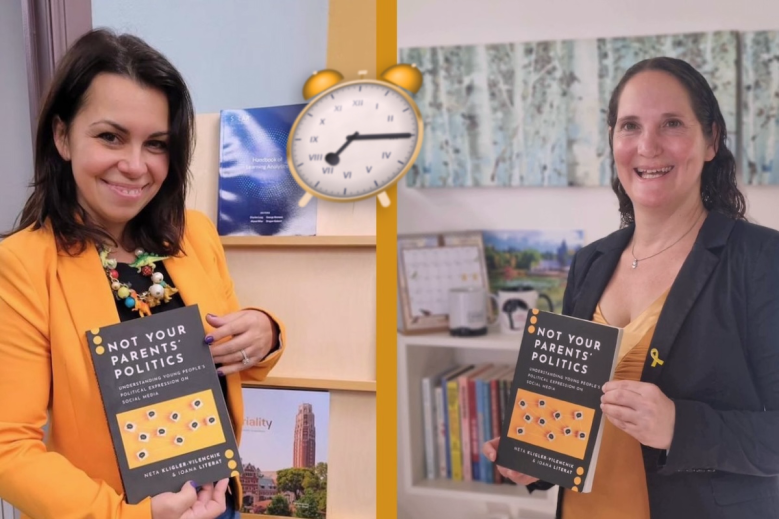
7:15
